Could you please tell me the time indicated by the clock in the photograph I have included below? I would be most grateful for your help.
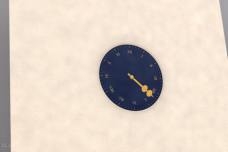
4:22
